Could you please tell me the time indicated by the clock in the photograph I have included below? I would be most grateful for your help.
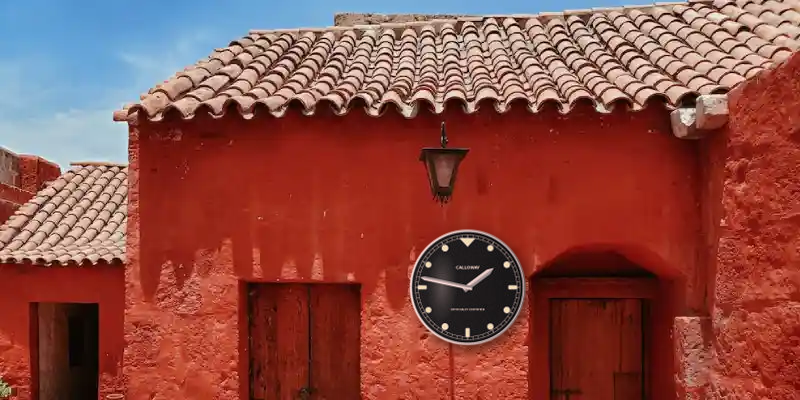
1:47
